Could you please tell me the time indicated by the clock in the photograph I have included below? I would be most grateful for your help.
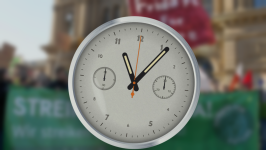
11:06
